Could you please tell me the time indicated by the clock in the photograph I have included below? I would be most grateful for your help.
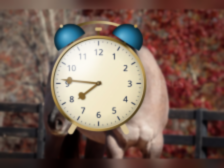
7:46
